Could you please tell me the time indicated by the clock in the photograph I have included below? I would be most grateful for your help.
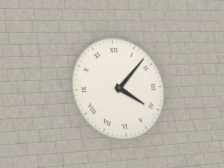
4:08
